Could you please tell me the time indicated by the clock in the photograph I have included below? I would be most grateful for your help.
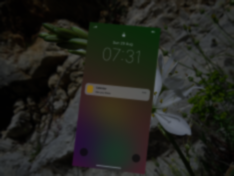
7:31
